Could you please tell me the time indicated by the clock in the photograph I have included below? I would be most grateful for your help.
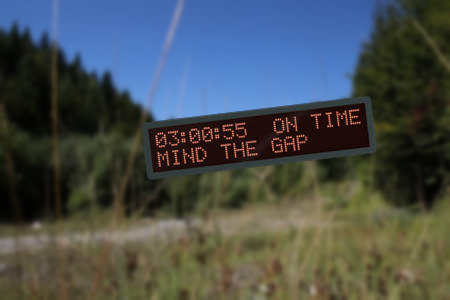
3:00:55
